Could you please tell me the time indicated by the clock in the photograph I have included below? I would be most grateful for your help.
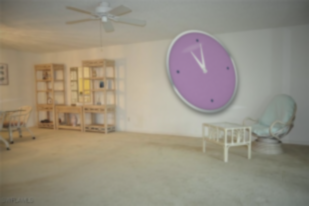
11:01
